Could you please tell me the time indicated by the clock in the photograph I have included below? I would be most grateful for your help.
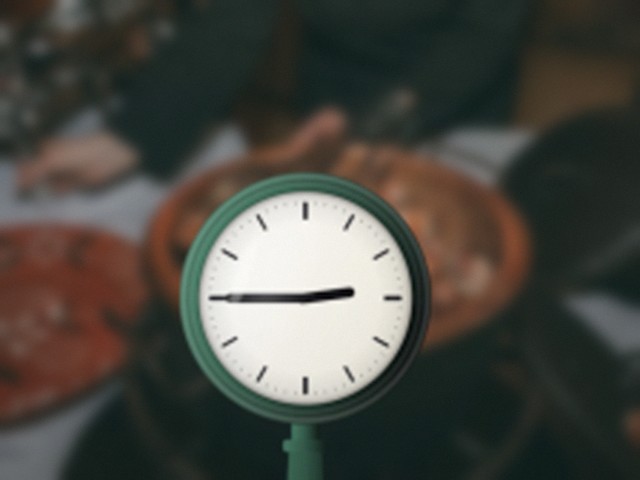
2:45
